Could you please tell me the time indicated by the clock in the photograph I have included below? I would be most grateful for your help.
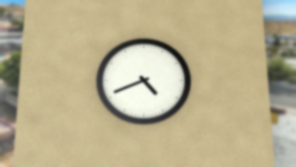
4:41
